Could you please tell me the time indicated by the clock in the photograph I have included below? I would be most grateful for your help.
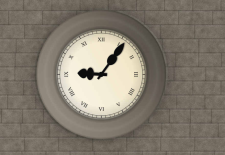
9:06
